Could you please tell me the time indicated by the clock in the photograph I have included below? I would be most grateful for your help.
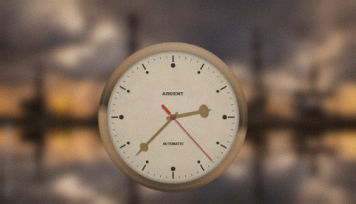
2:37:23
